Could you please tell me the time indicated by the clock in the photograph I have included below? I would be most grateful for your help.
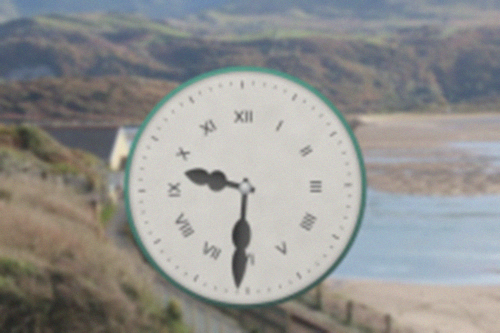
9:31
